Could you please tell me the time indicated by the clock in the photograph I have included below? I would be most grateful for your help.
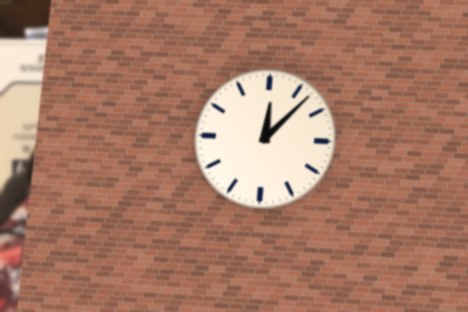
12:07
